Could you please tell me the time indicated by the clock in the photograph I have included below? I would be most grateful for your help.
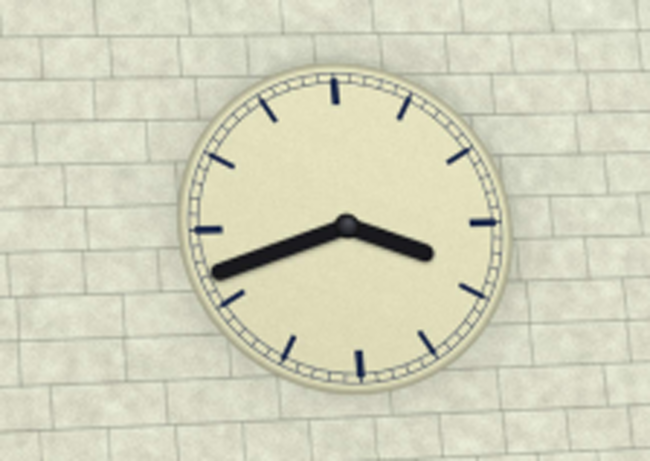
3:42
